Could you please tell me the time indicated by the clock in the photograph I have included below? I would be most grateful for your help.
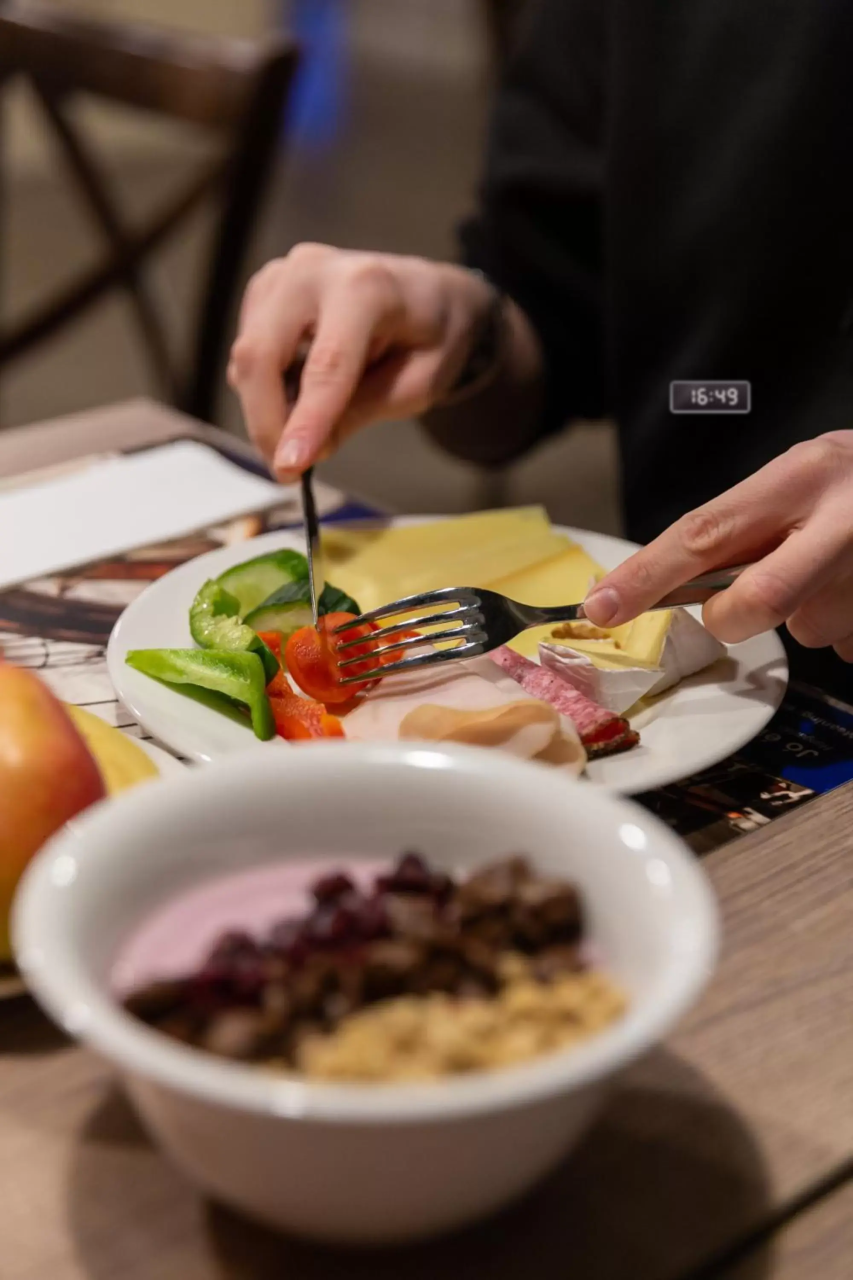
16:49
